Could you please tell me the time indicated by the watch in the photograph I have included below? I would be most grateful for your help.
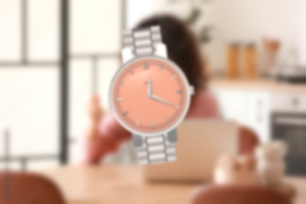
12:20
